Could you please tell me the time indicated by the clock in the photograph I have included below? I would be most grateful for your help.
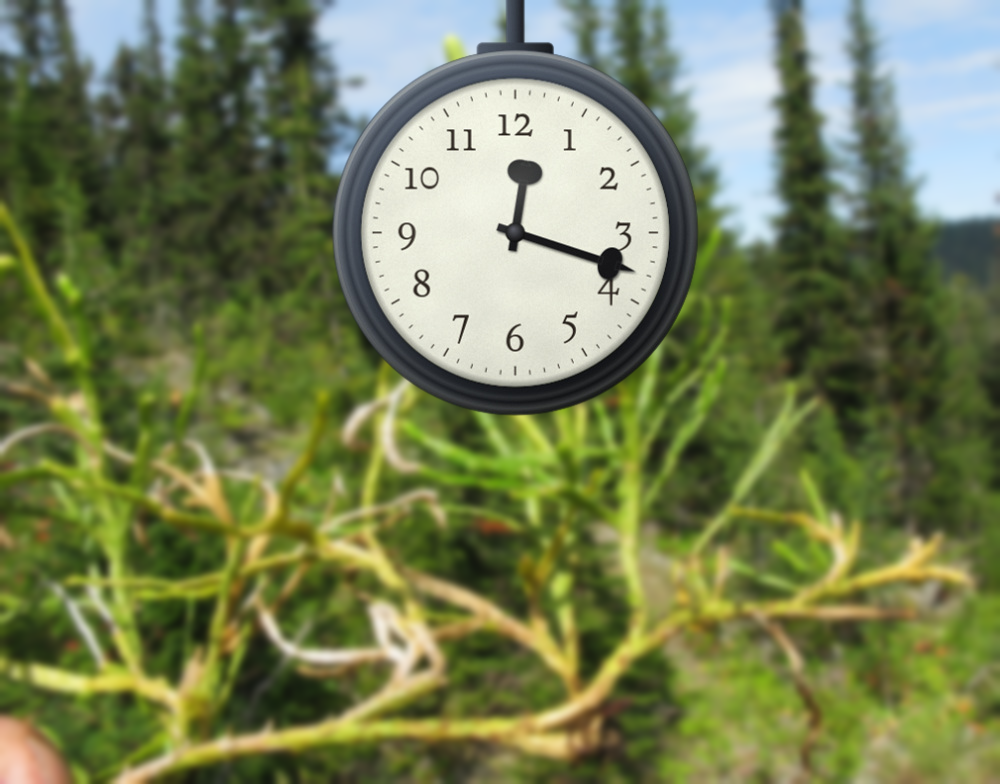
12:18
